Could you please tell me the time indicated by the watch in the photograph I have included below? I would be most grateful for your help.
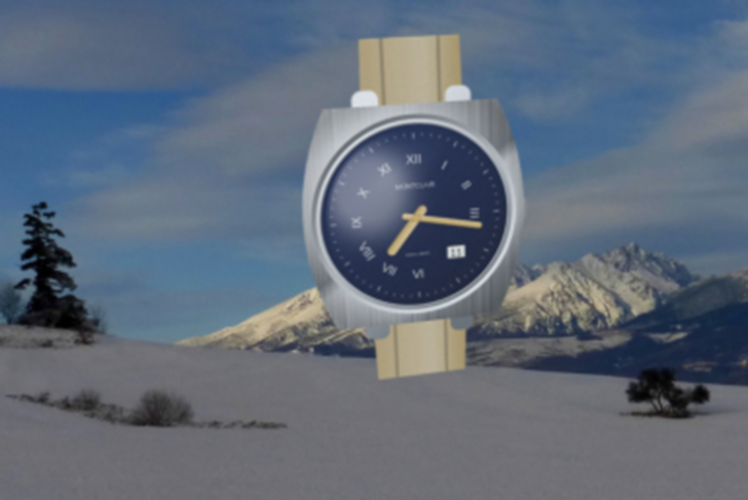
7:17
